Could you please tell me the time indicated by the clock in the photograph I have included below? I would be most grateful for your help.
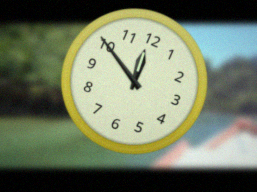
11:50
